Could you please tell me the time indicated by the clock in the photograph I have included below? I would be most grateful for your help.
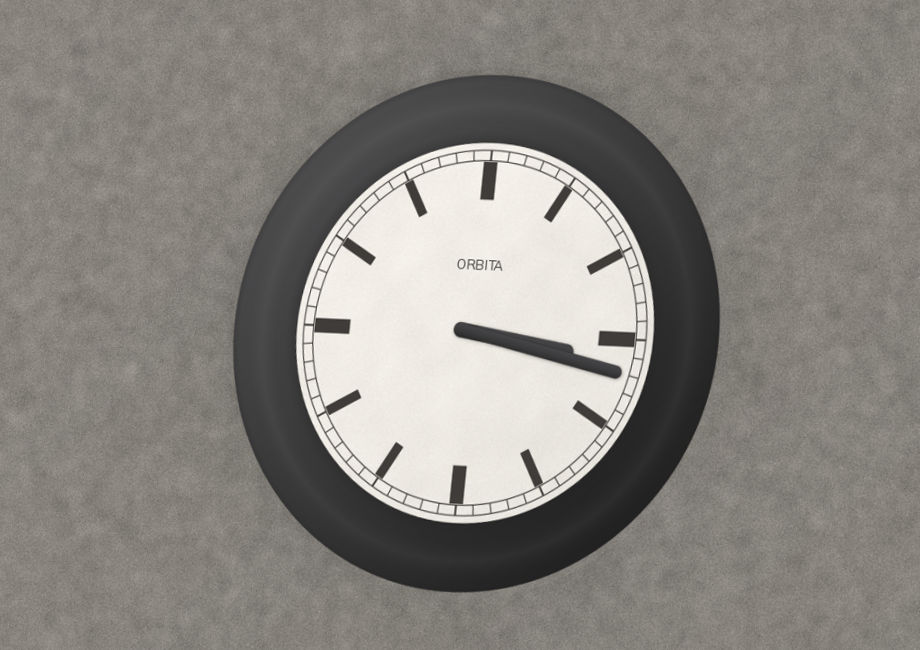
3:17
